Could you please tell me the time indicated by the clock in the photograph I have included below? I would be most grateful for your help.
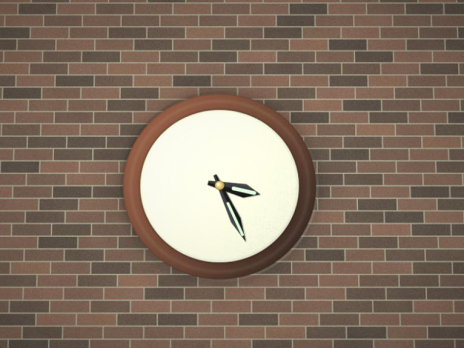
3:26
